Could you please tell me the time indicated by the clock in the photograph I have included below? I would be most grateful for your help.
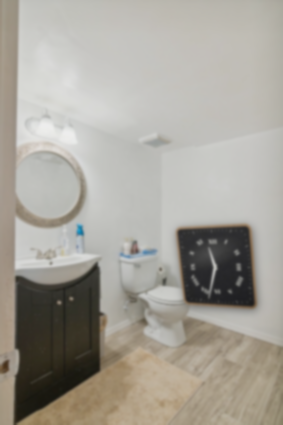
11:33
